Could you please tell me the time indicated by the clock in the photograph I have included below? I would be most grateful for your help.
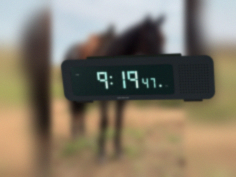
9:19:47
